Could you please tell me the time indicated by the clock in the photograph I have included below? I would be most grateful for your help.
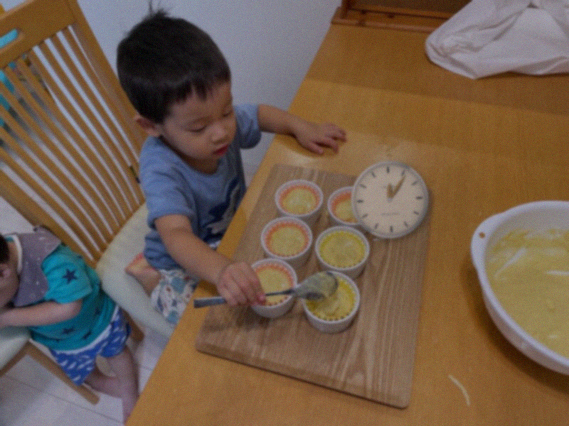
12:06
